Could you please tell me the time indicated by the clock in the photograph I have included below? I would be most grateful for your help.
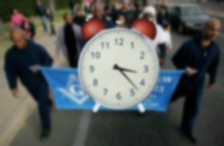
3:23
